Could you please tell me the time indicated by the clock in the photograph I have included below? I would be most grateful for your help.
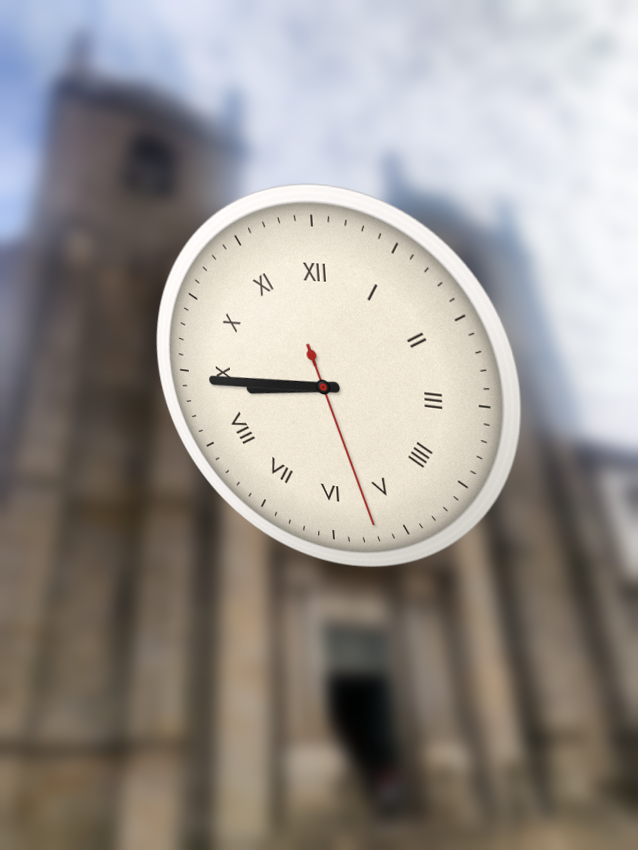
8:44:27
